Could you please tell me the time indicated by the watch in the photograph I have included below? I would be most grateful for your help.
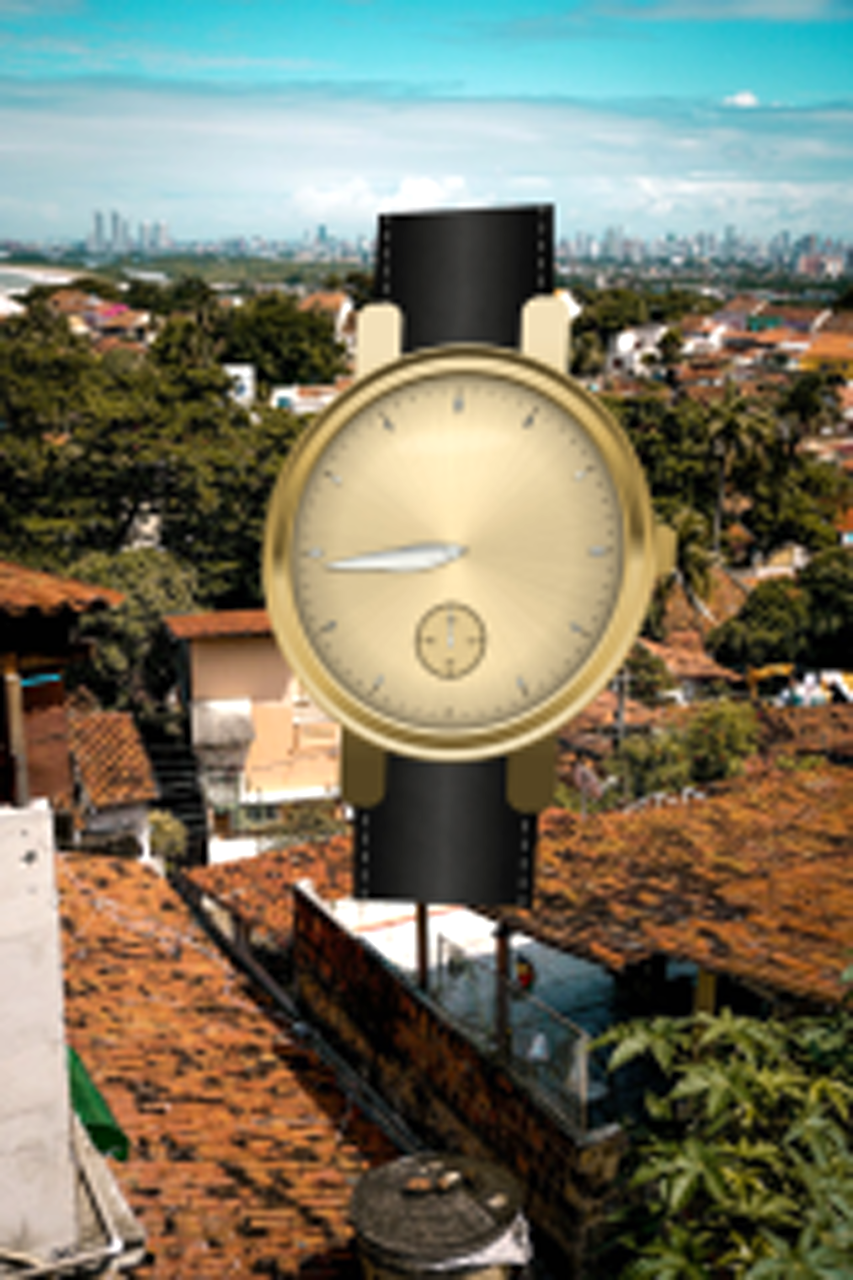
8:44
